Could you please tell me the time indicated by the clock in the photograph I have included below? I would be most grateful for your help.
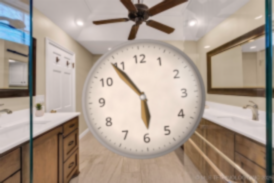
5:54
